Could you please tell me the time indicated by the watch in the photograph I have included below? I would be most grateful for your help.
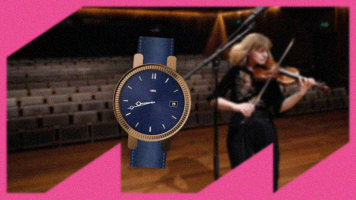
8:42
